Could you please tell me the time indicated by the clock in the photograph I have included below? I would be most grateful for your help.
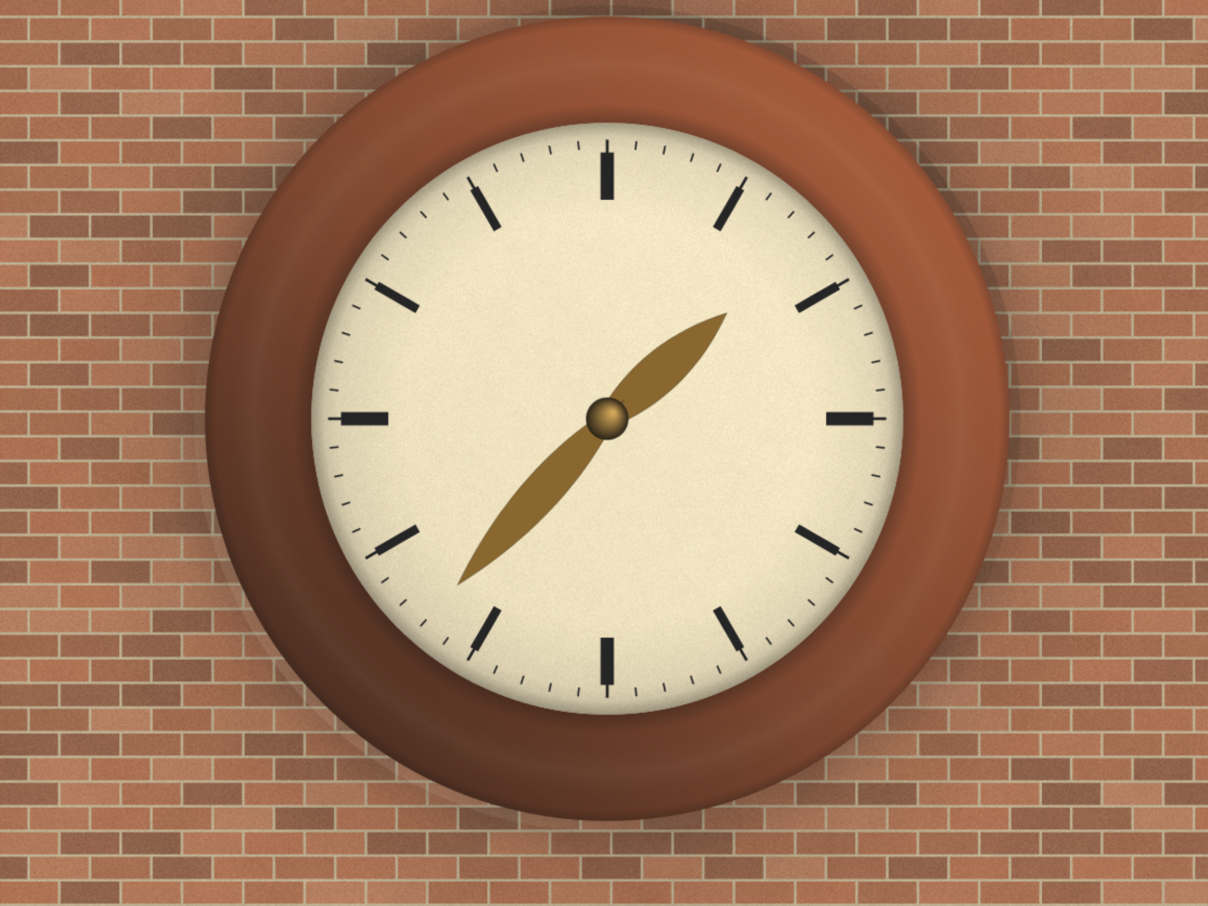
1:37
